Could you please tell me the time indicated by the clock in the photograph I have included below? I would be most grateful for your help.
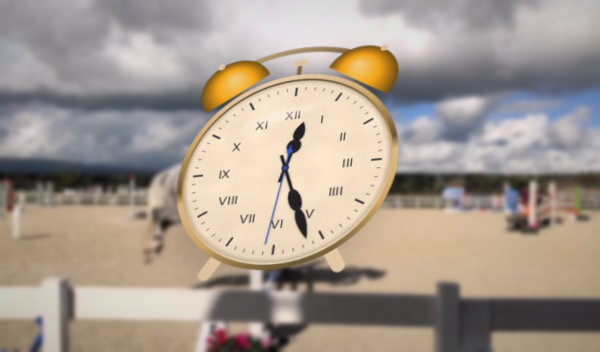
12:26:31
